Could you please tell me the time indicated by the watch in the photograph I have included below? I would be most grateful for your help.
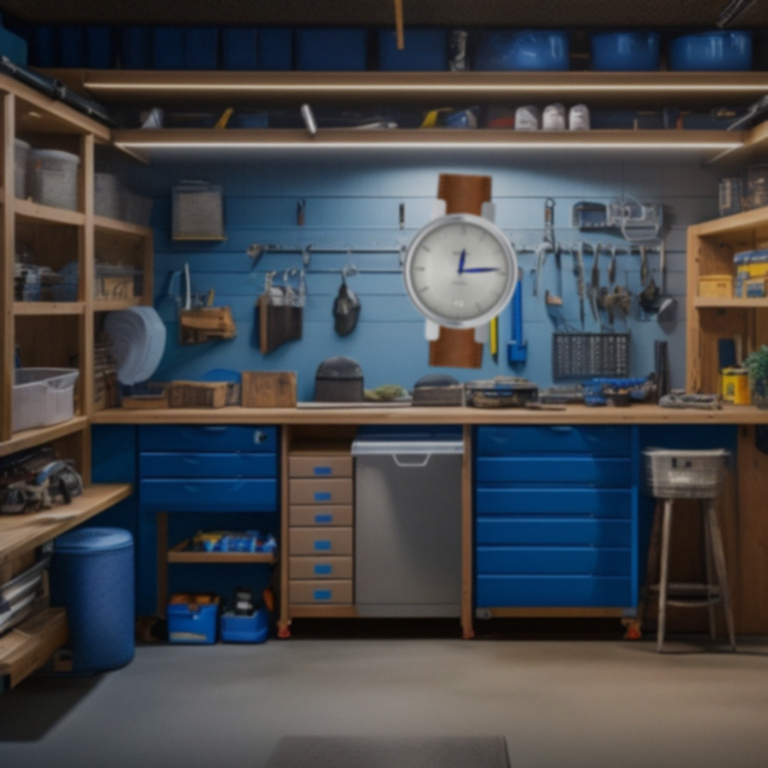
12:14
